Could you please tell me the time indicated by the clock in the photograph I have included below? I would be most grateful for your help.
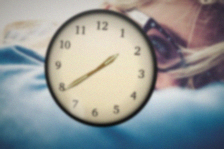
1:39
